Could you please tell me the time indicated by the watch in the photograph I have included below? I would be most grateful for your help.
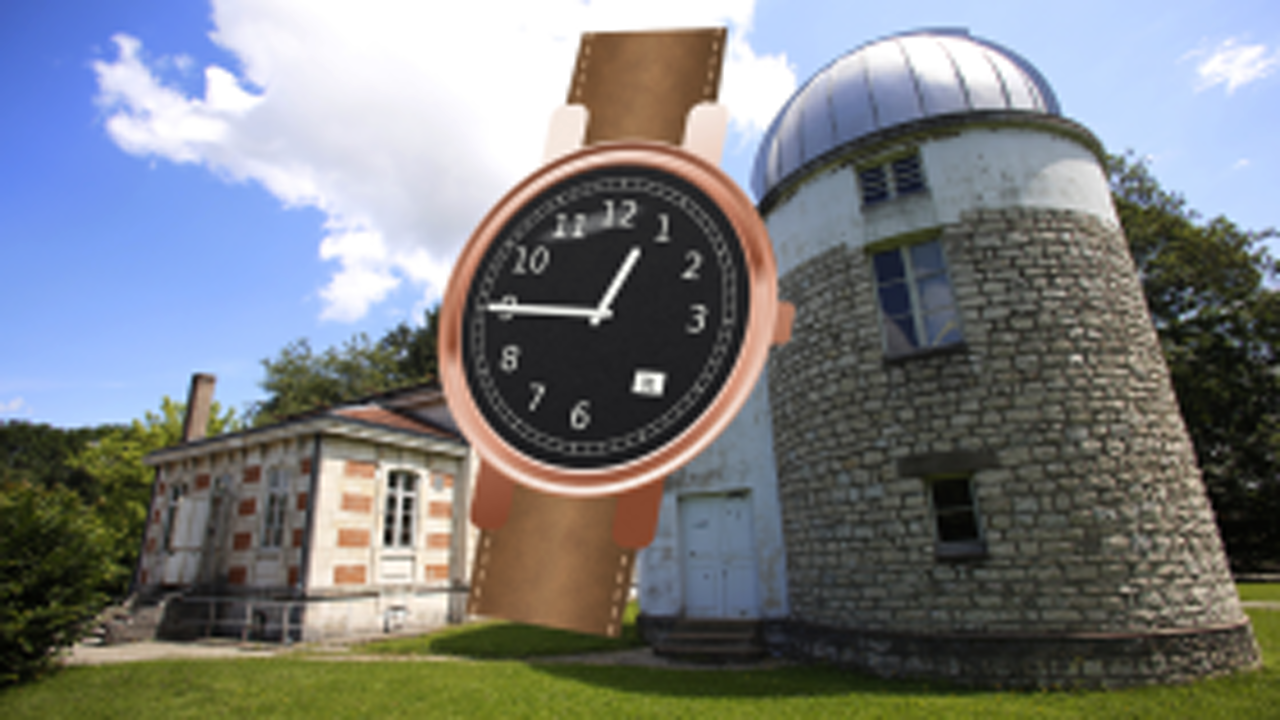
12:45
